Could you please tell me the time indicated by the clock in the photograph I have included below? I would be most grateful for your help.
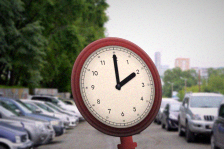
2:00
